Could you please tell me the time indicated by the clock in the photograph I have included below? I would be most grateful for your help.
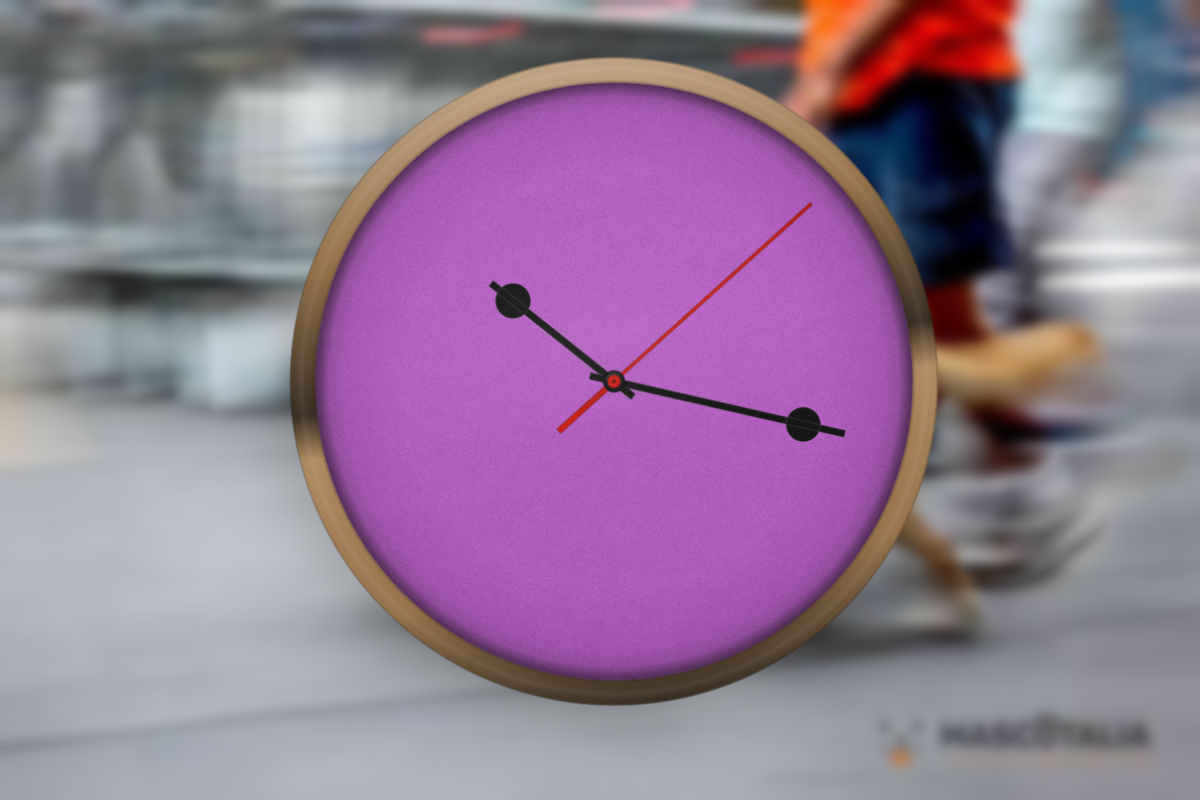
10:17:08
